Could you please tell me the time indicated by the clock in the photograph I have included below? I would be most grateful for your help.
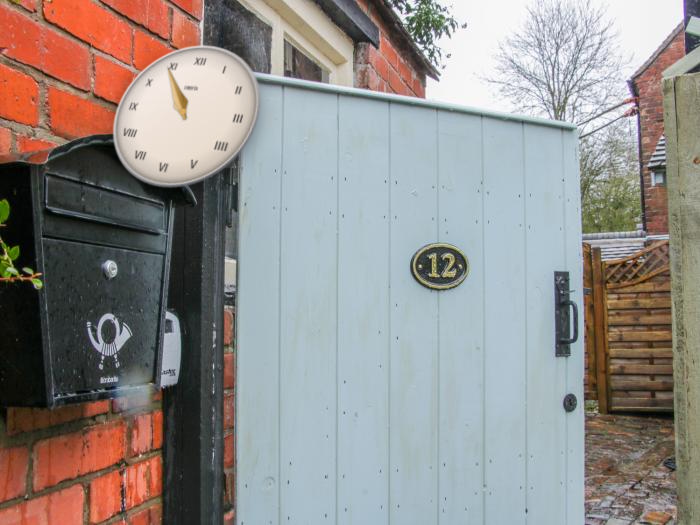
10:54
